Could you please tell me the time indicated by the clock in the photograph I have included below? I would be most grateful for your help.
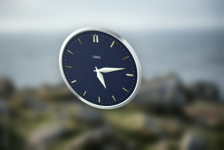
5:13
